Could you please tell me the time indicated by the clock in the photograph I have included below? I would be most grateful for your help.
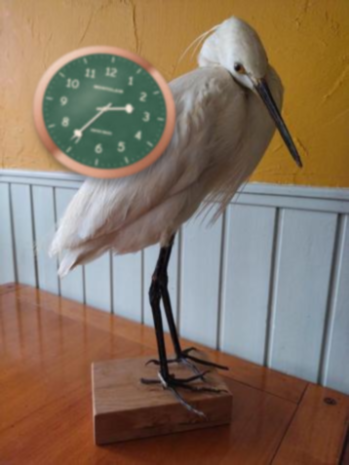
2:36
